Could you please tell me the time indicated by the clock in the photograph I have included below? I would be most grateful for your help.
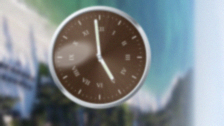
4:59
